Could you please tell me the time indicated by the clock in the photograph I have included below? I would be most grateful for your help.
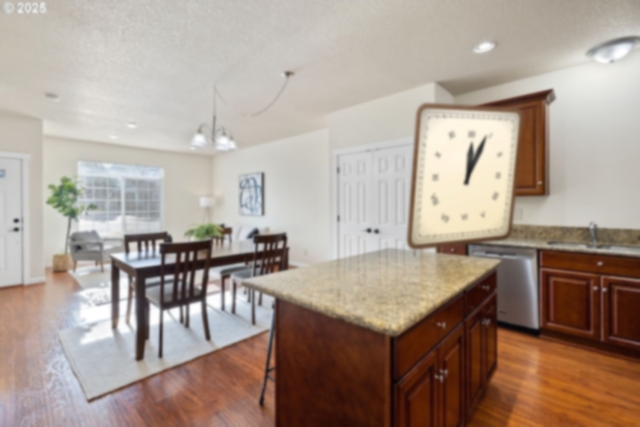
12:04
